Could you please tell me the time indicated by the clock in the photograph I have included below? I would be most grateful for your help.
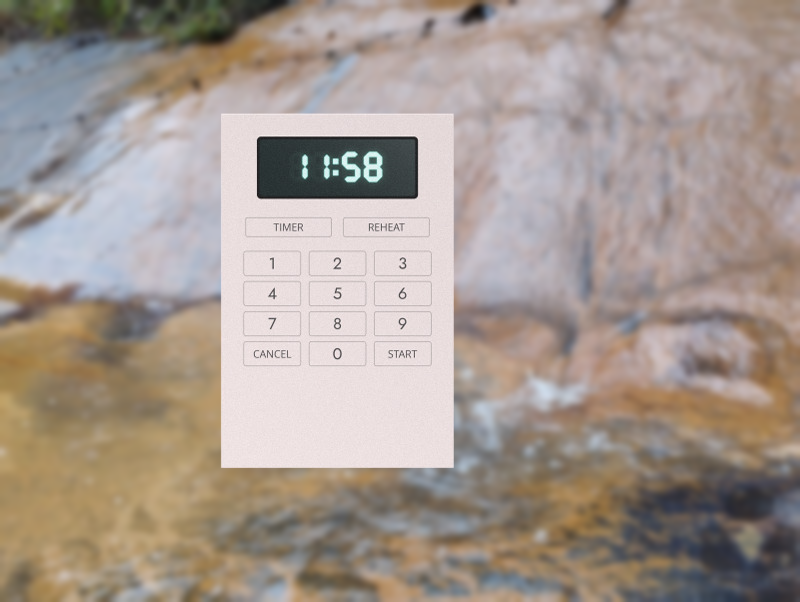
11:58
